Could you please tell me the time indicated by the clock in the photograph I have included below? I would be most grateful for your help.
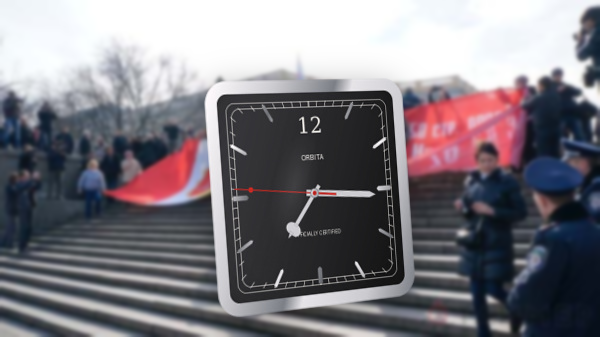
7:15:46
